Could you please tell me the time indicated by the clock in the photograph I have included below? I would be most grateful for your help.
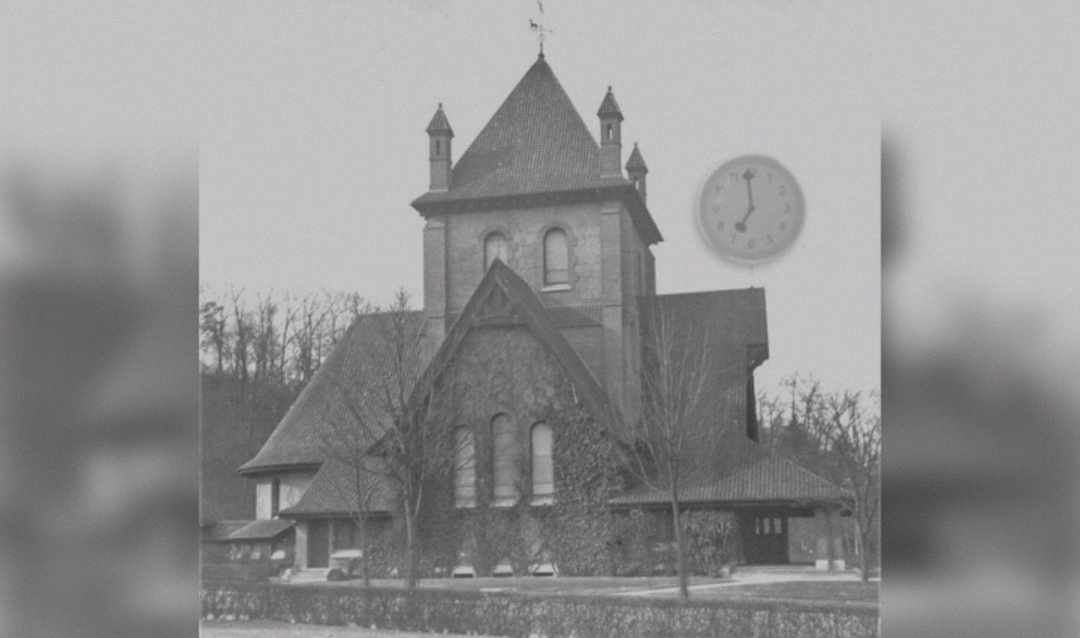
6:59
